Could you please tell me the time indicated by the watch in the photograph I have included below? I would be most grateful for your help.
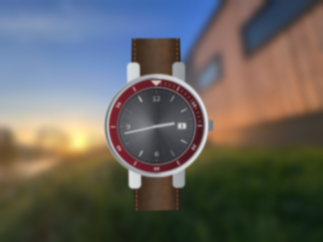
2:43
